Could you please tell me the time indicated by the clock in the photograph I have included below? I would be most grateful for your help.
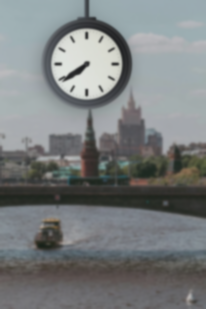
7:39
